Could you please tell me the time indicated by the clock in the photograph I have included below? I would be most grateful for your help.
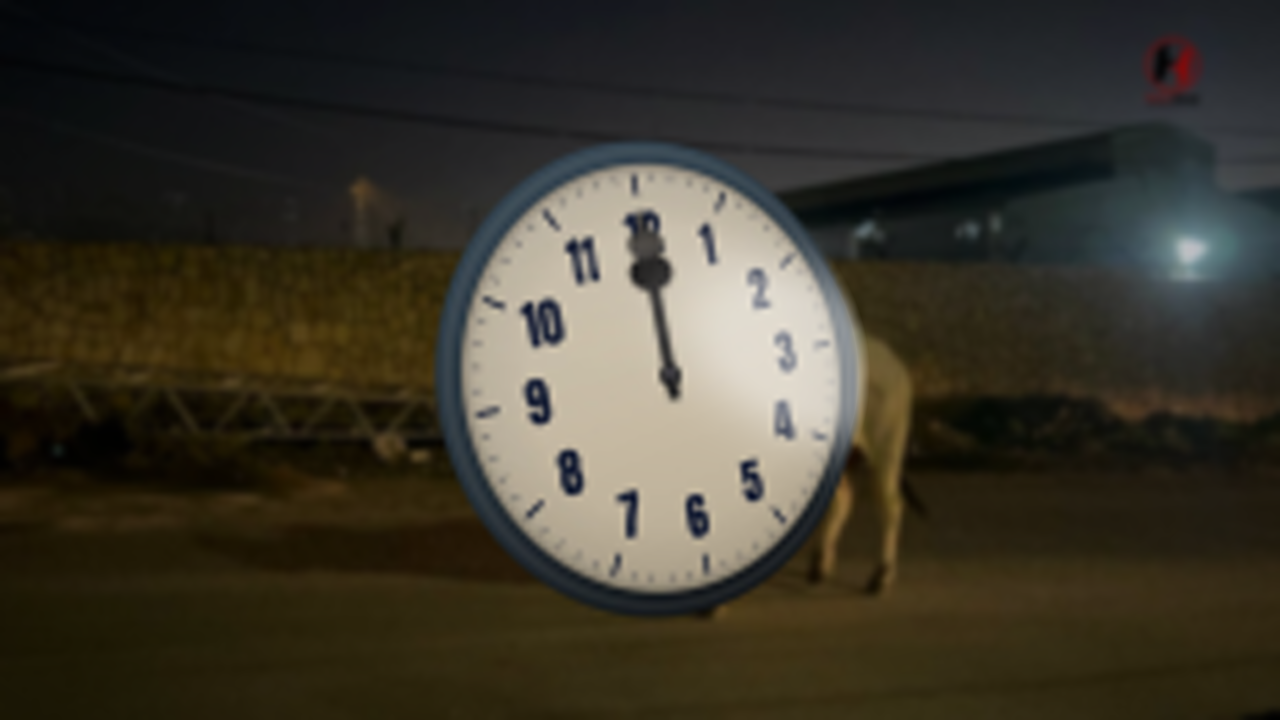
12:00
